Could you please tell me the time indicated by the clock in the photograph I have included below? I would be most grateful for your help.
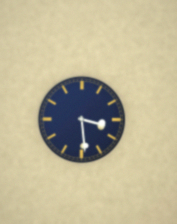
3:29
